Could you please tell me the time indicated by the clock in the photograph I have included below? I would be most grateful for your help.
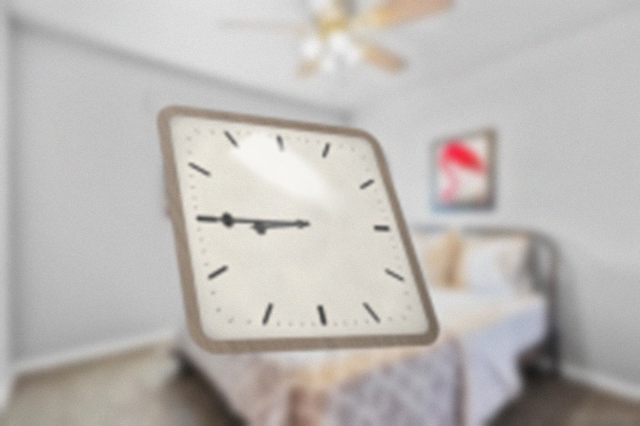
8:45
